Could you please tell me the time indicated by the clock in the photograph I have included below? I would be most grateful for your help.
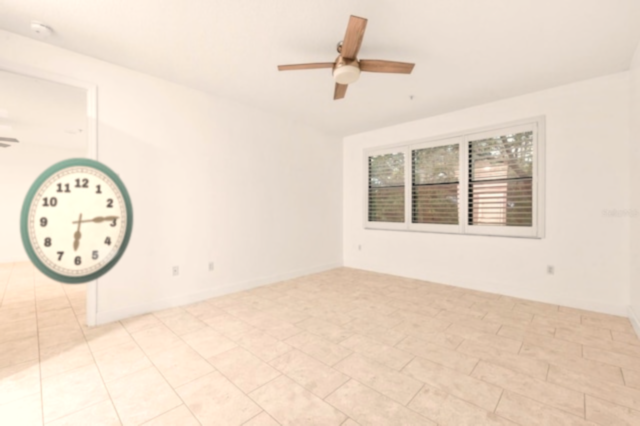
6:14
